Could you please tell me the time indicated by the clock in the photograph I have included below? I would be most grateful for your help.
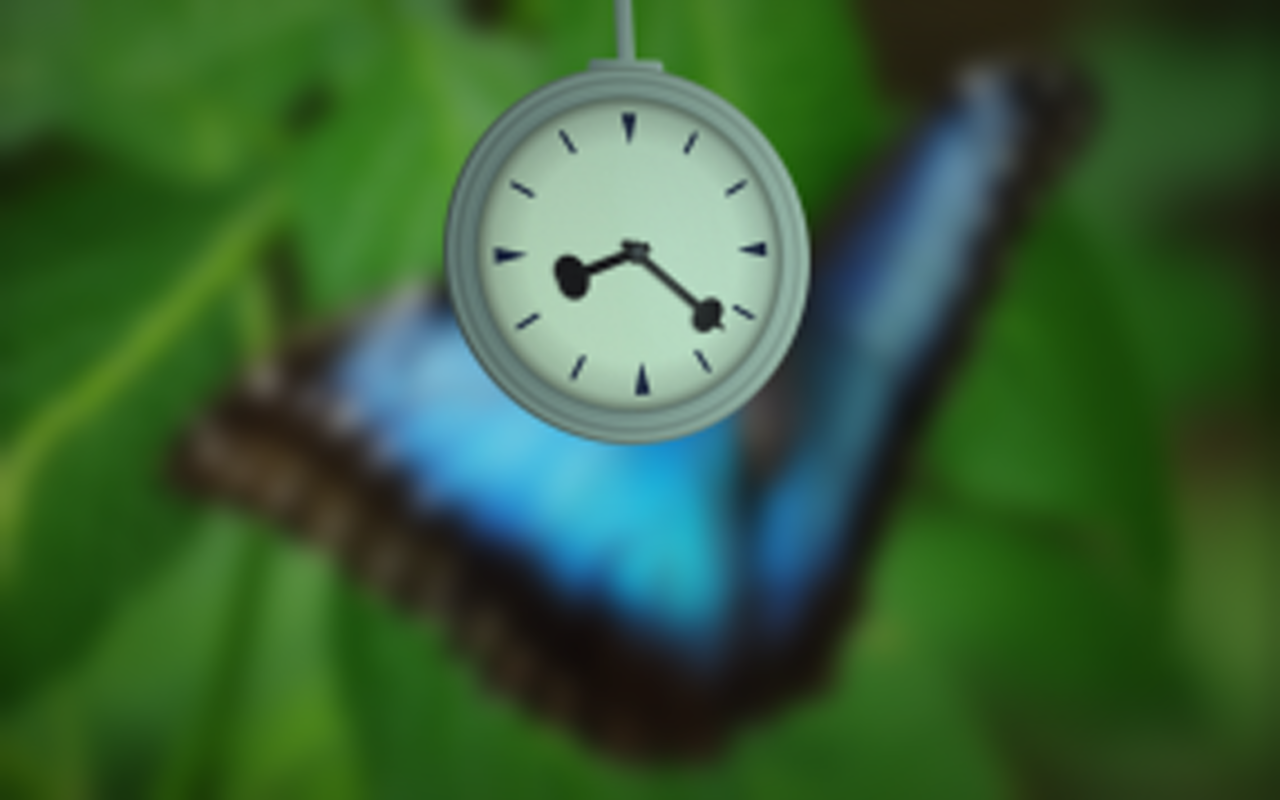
8:22
